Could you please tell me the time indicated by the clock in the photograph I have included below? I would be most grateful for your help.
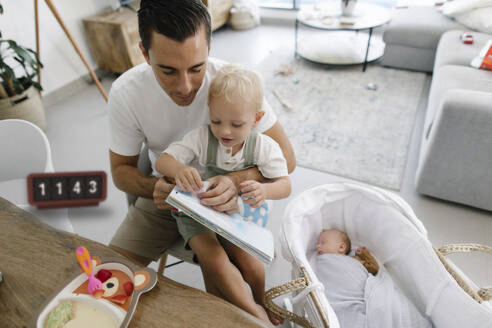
11:43
